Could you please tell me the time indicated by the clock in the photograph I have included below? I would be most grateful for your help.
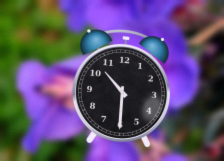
10:30
